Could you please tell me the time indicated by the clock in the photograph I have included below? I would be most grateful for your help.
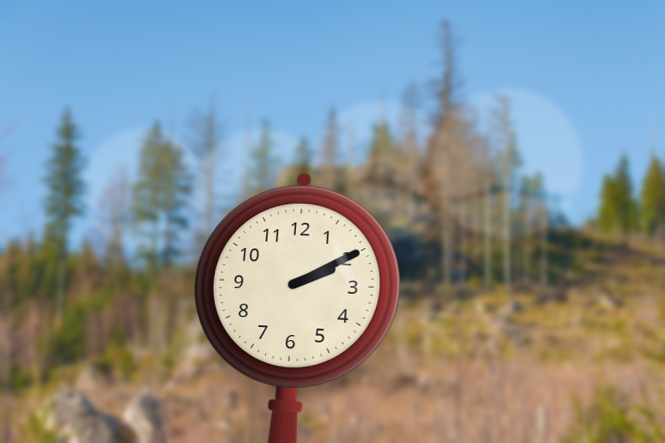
2:10
